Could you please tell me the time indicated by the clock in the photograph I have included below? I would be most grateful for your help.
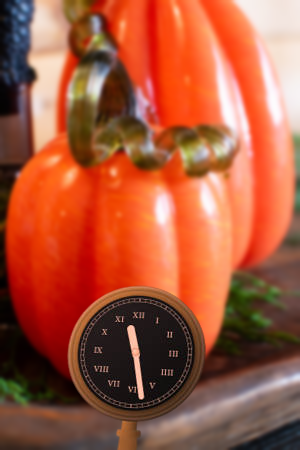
11:28
